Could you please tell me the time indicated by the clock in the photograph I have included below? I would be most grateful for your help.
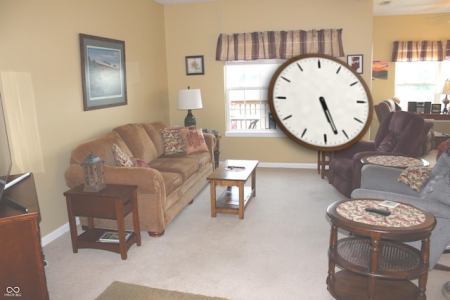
5:27
